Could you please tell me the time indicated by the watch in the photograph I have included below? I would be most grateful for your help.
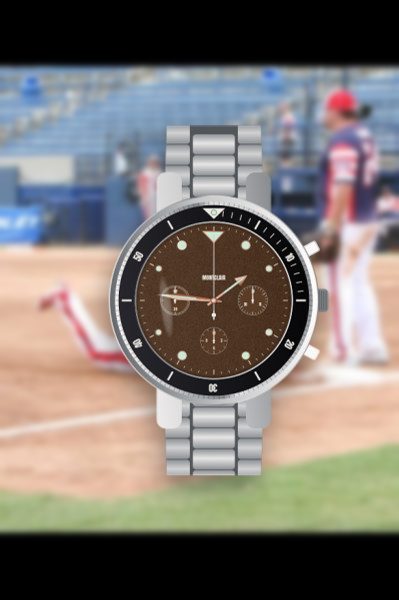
1:46
